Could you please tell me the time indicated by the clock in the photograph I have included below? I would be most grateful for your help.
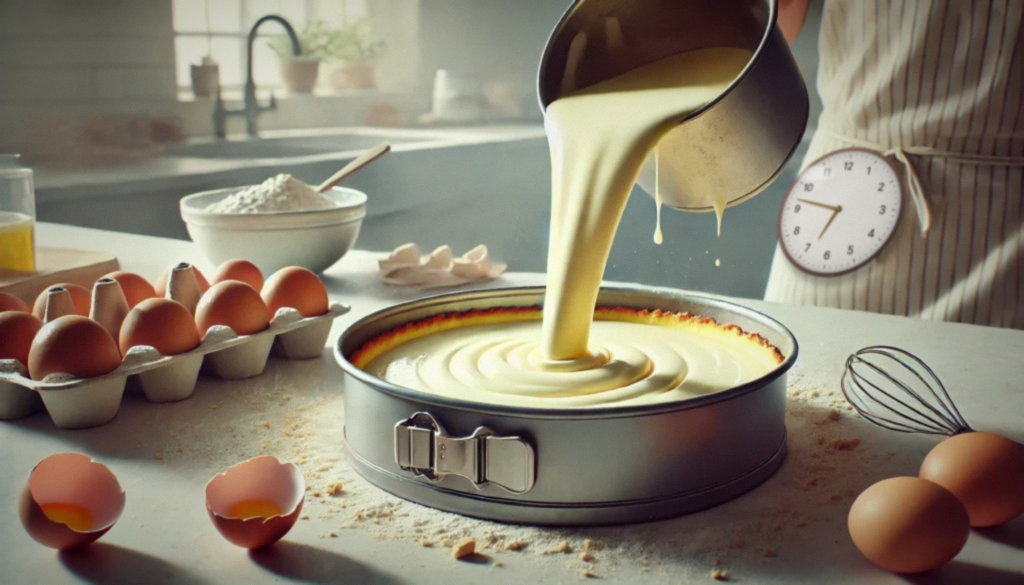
6:47
